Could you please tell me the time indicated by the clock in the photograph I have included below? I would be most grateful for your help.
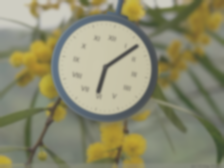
6:07
